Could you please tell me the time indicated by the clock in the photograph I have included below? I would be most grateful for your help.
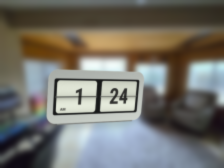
1:24
